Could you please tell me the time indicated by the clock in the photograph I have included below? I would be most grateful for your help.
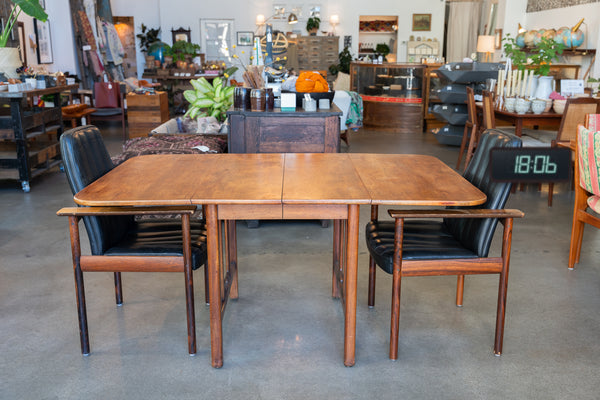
18:06
